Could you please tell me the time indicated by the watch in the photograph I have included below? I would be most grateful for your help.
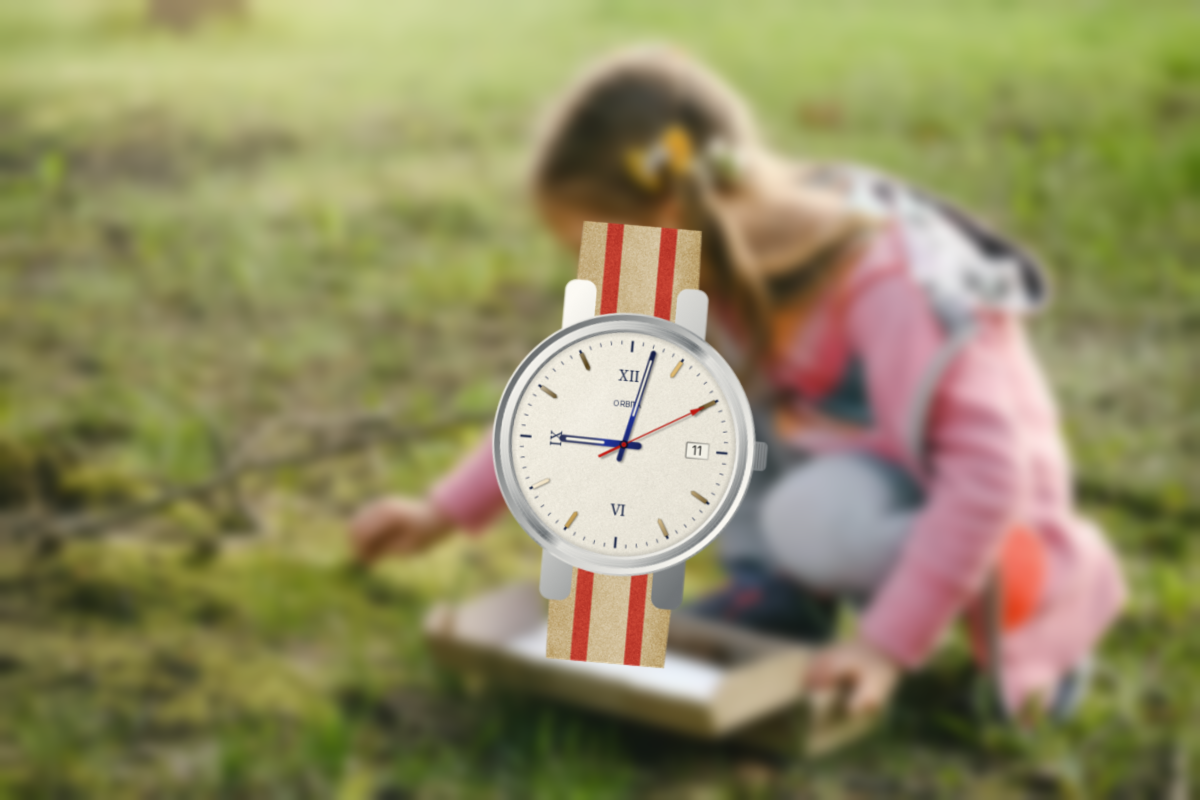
9:02:10
